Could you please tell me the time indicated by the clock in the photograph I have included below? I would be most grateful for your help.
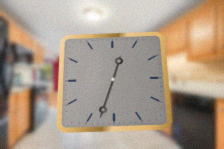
12:33
